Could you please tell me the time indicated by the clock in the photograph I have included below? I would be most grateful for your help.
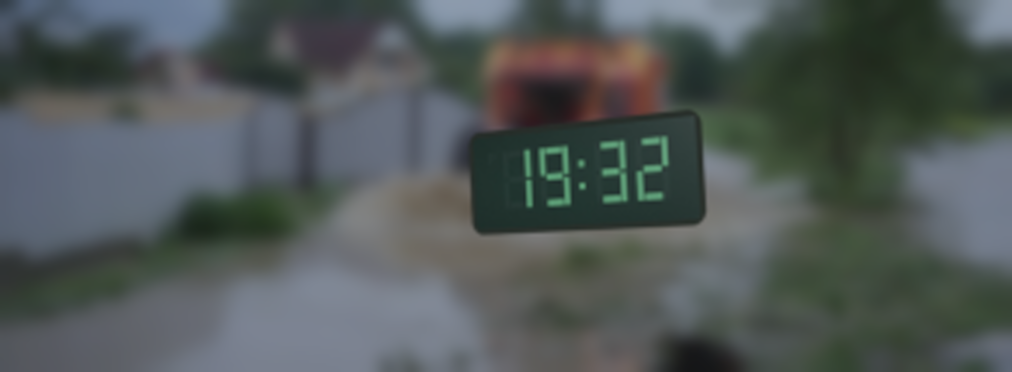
19:32
